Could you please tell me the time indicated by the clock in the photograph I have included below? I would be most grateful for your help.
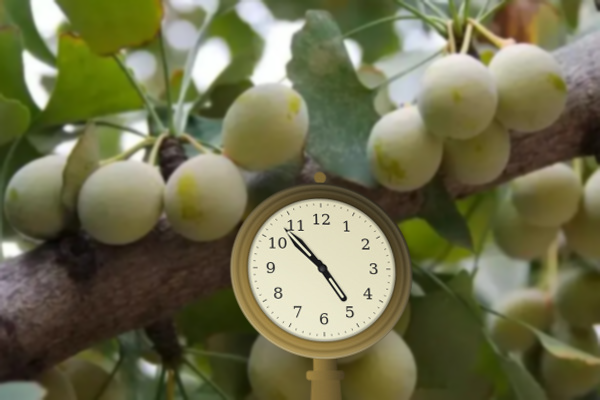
4:53
